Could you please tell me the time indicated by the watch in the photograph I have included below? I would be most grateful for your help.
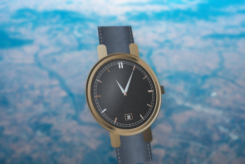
11:05
